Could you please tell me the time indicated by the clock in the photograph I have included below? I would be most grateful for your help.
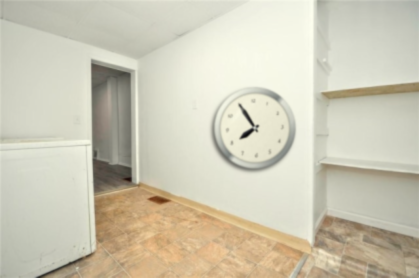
7:55
